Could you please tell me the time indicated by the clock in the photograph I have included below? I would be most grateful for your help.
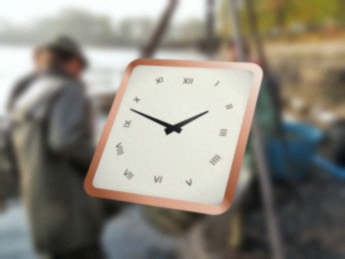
1:48
